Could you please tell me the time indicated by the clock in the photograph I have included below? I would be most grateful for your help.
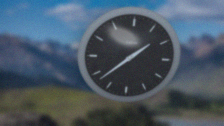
1:38
